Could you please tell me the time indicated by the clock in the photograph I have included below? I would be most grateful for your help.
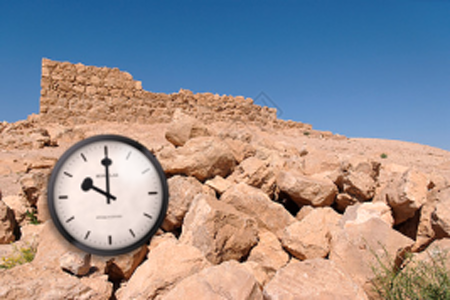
10:00
